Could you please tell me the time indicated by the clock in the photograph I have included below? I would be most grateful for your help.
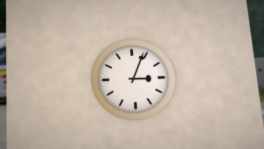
3:04
